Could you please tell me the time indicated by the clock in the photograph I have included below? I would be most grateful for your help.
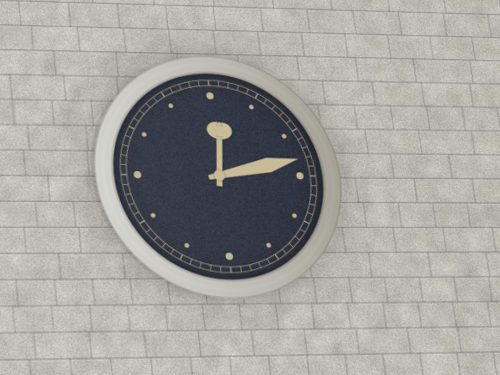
12:13
